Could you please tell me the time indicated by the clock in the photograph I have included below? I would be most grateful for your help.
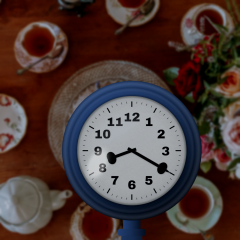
8:20
